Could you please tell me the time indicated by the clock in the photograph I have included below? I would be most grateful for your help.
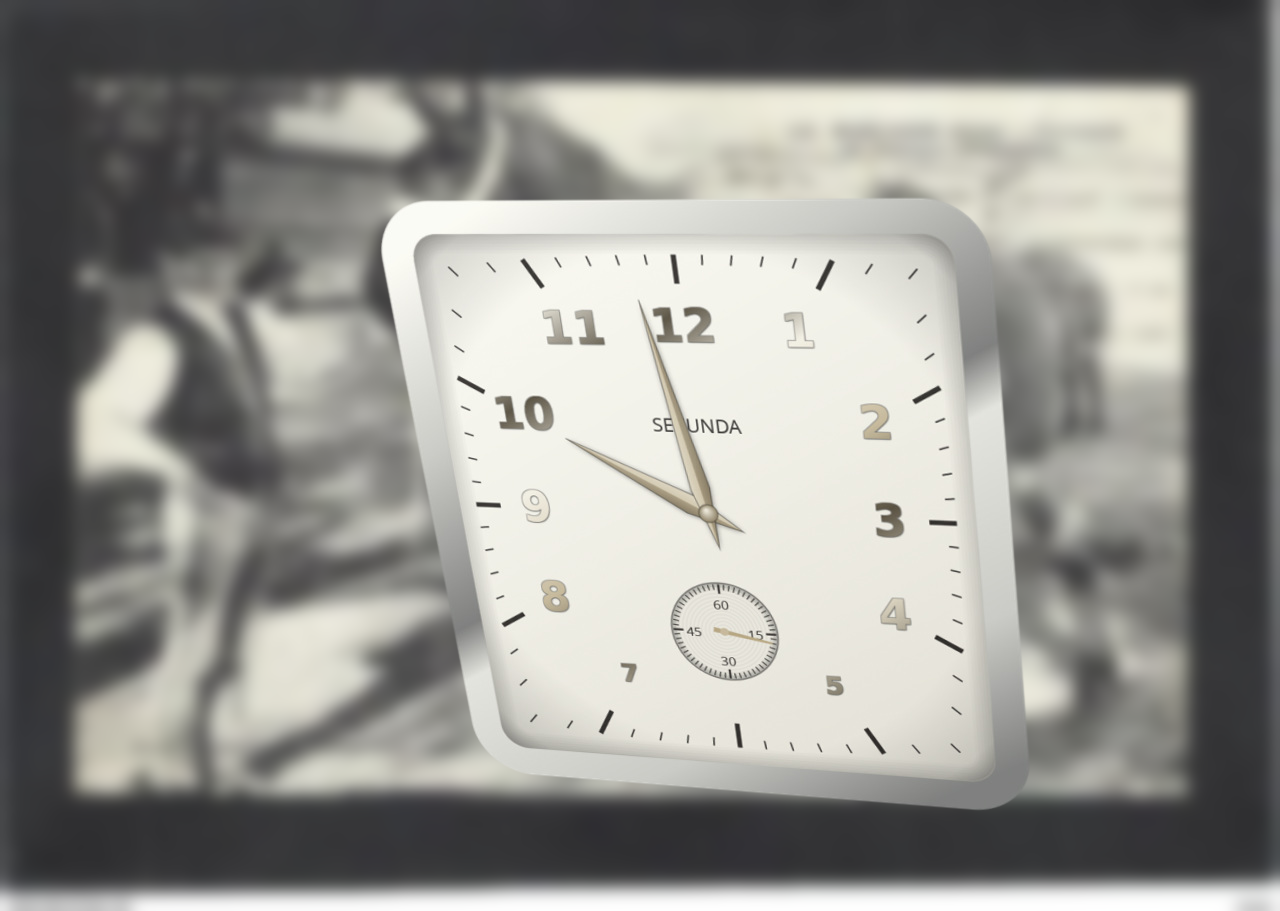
9:58:17
